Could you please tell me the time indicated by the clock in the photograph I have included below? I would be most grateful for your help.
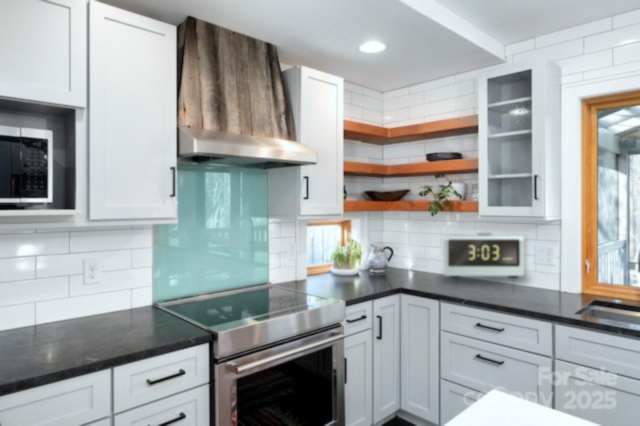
3:03
